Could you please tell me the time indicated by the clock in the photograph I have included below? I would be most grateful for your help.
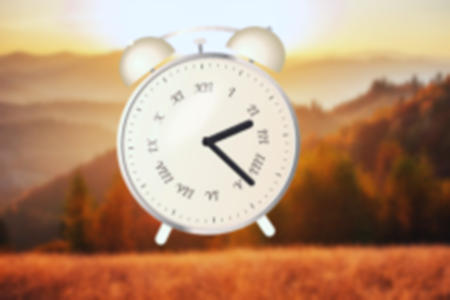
2:23
